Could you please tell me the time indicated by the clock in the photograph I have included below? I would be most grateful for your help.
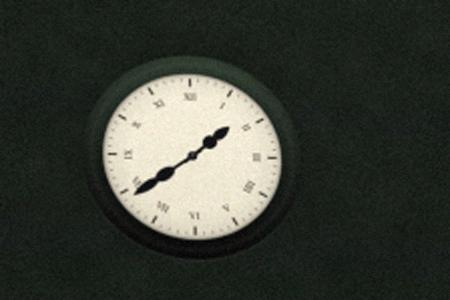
1:39
